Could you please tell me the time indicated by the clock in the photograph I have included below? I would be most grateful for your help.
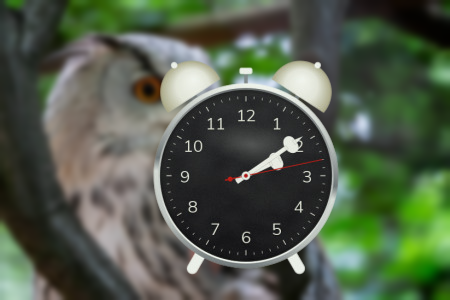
2:09:13
